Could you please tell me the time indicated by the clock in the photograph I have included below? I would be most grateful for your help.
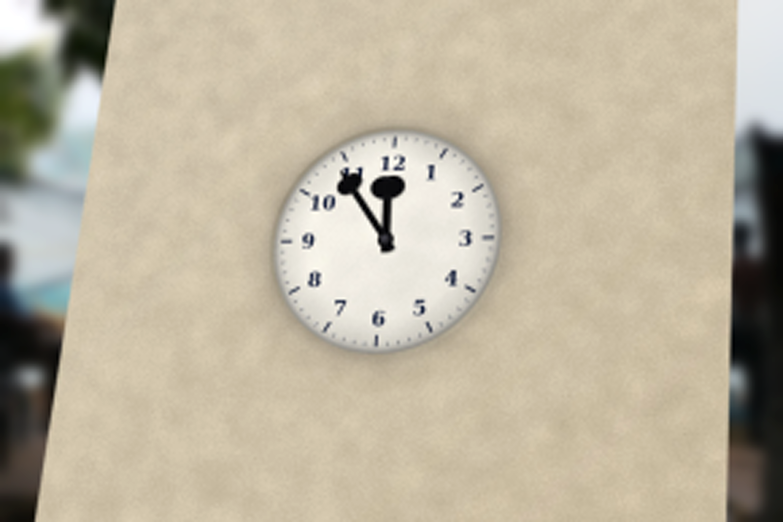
11:54
